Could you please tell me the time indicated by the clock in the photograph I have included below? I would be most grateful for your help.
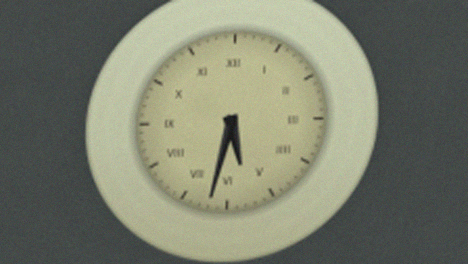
5:32
